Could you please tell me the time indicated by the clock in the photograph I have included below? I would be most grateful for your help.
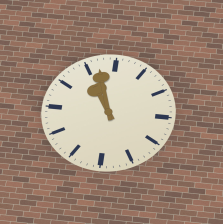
10:57
